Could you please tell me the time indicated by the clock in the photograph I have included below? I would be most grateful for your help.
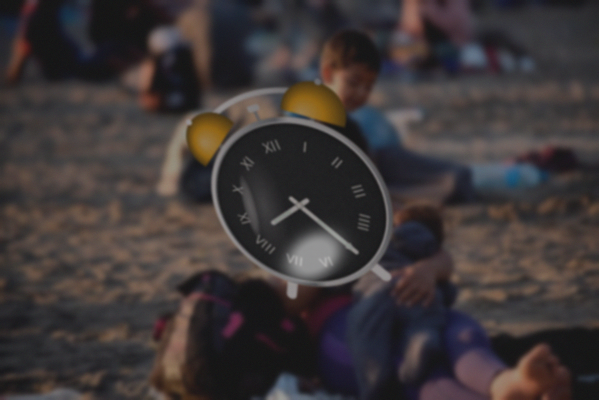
8:25
